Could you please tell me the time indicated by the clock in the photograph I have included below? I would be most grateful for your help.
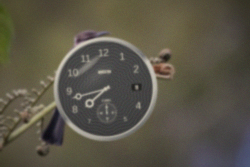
7:43
